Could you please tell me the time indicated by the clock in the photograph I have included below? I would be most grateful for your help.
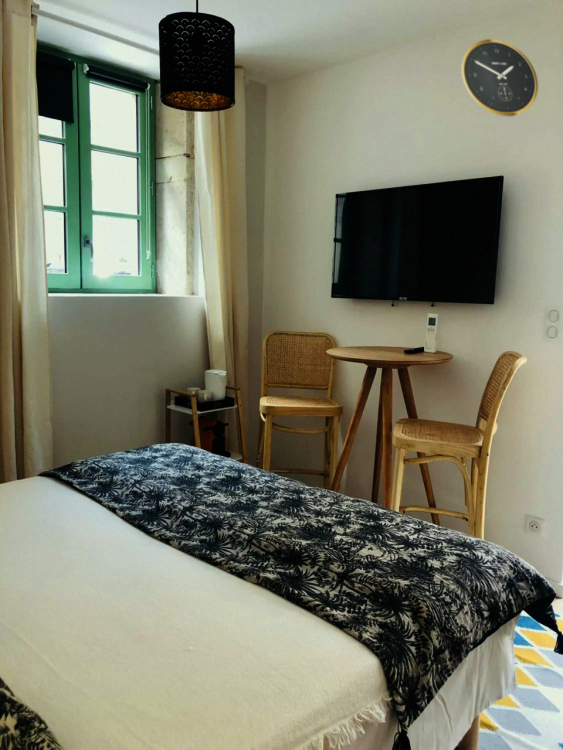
1:50
